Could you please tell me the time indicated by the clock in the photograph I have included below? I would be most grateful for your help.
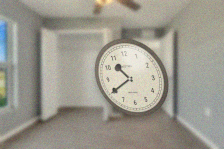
10:40
